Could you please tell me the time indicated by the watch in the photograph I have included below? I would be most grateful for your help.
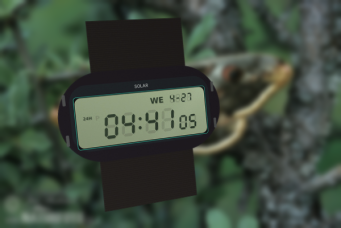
4:41:05
